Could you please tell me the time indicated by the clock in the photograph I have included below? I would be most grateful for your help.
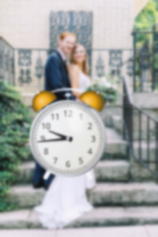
9:44
